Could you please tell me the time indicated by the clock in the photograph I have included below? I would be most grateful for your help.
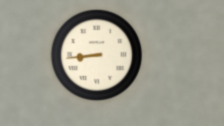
8:44
